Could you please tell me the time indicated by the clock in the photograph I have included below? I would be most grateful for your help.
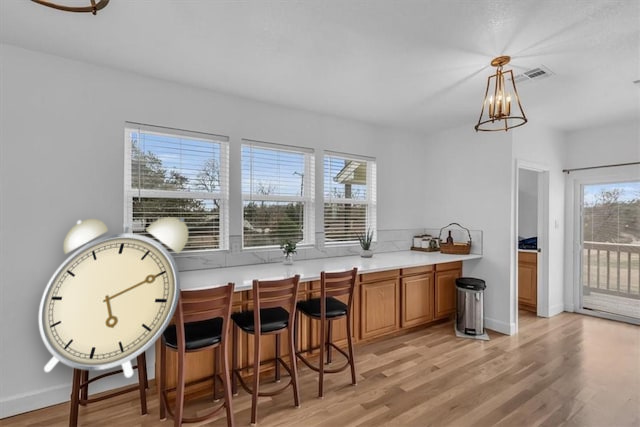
5:10
